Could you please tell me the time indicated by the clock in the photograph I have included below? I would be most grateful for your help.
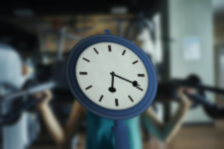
6:19
